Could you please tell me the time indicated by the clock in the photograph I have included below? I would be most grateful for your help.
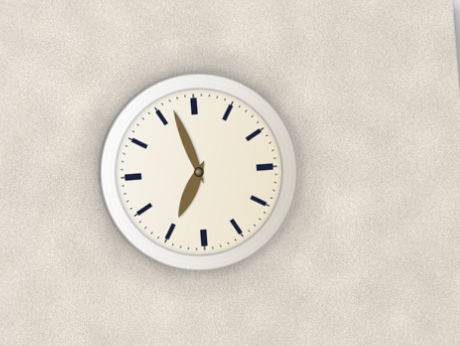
6:57
